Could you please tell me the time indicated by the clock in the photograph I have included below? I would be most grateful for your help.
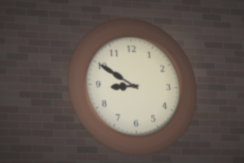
8:50
